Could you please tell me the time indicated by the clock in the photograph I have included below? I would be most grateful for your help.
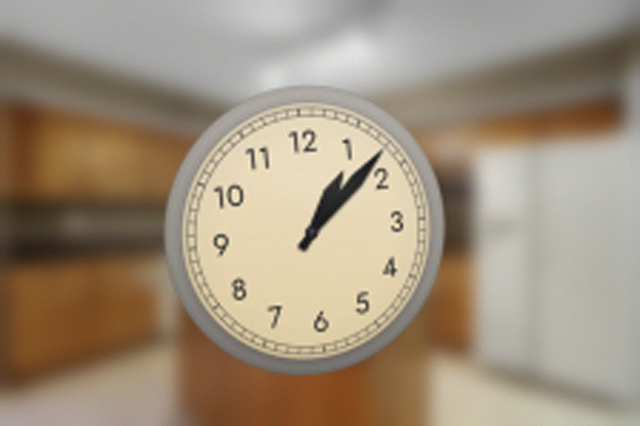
1:08
